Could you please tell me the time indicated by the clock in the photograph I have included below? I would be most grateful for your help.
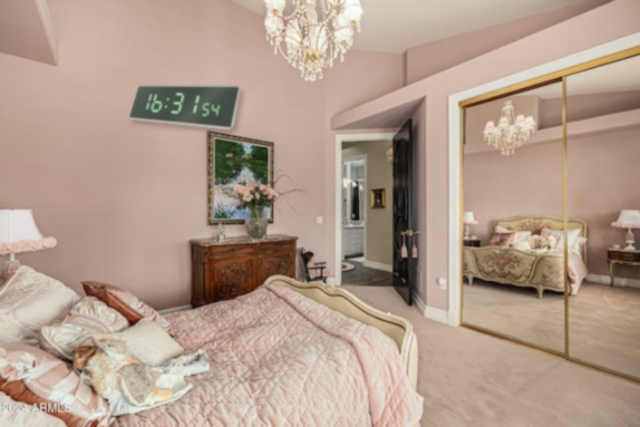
16:31
